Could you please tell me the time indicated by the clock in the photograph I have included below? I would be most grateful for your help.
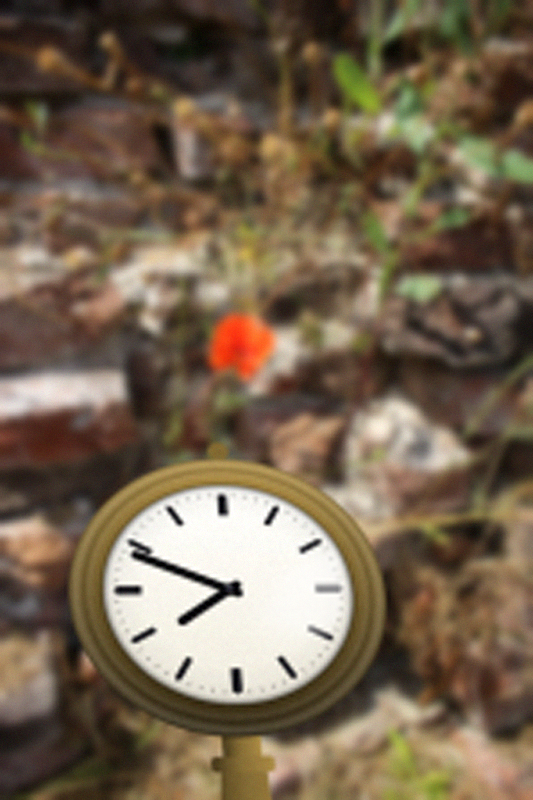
7:49
